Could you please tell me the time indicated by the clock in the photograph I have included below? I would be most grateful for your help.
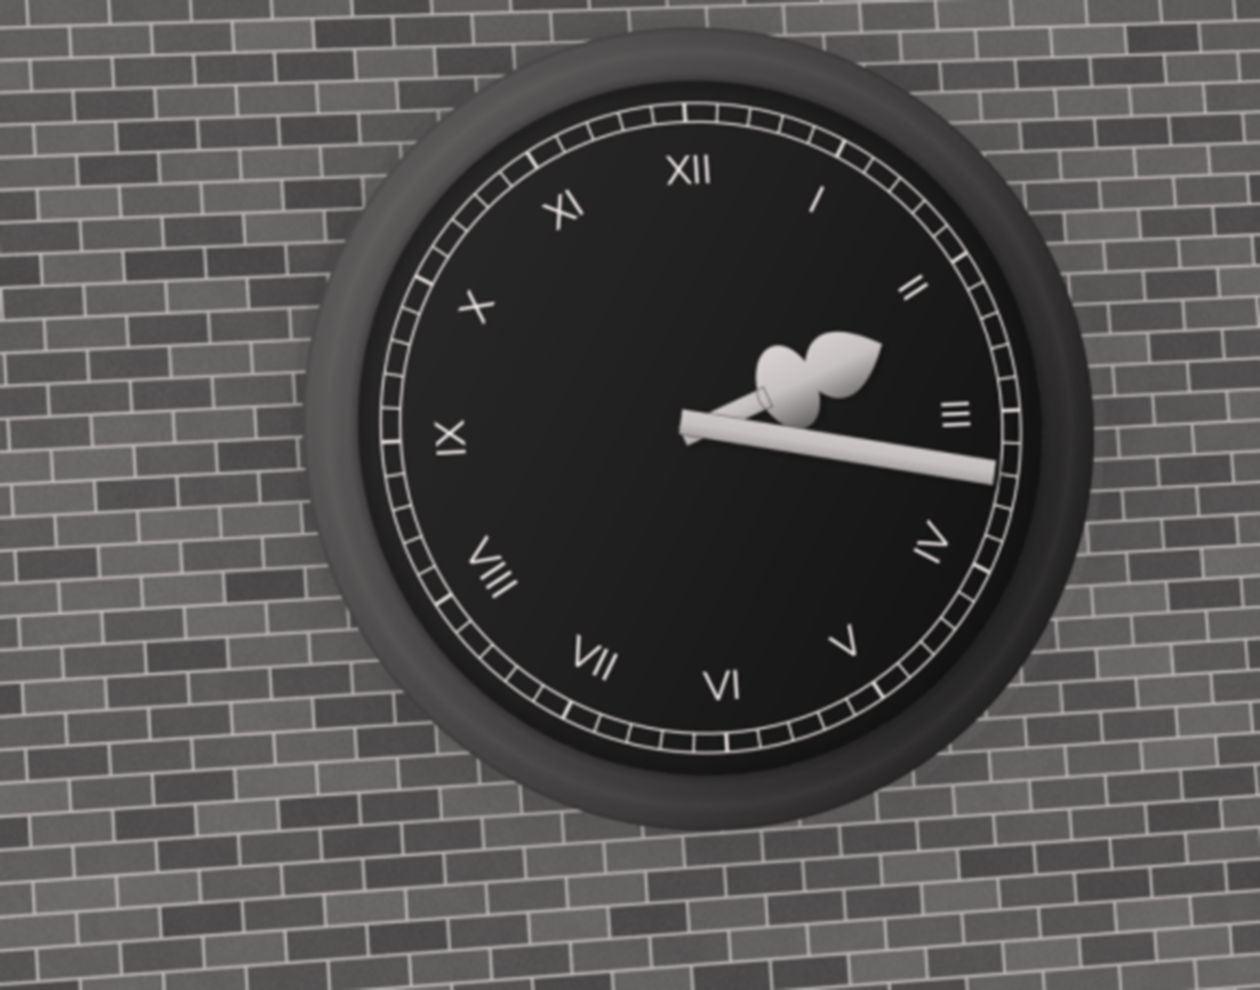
2:17
